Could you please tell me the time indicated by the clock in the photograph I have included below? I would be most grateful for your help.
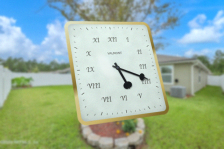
5:19
